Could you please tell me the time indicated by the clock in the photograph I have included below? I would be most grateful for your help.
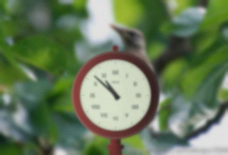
10:52
